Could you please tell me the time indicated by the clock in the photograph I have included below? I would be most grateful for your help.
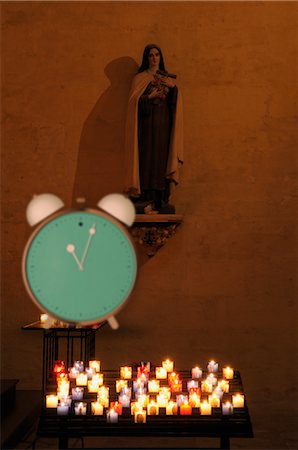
11:03
